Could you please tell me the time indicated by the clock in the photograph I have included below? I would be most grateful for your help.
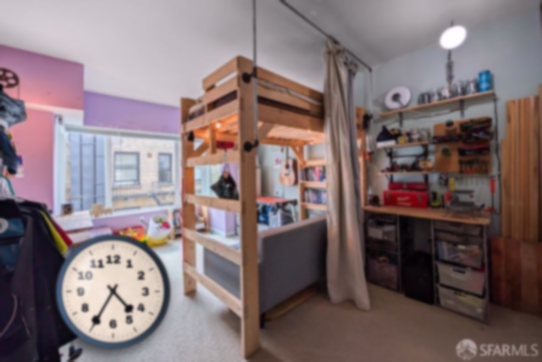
4:35
